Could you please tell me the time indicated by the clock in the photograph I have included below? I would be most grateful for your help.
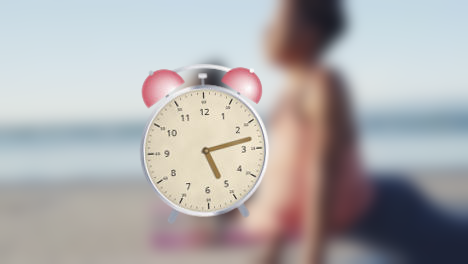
5:13
